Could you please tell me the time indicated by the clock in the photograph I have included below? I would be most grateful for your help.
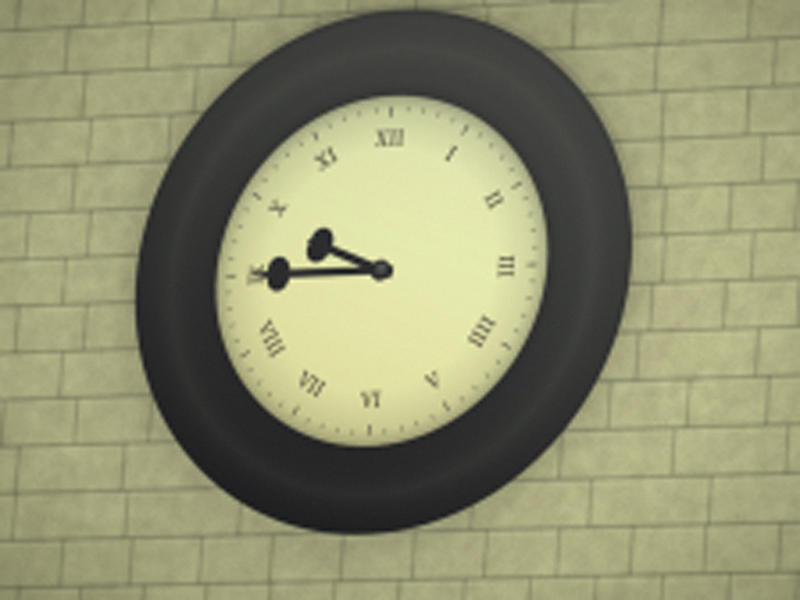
9:45
